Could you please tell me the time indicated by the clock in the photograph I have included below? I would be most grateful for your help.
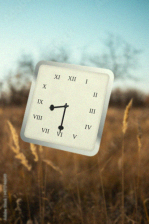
8:30
